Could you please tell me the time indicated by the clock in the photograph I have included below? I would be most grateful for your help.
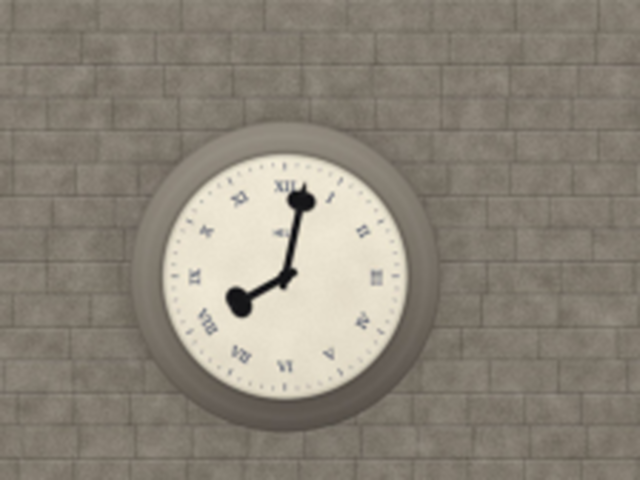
8:02
